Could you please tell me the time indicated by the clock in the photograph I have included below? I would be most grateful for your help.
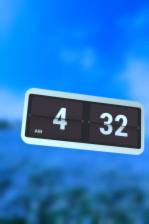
4:32
